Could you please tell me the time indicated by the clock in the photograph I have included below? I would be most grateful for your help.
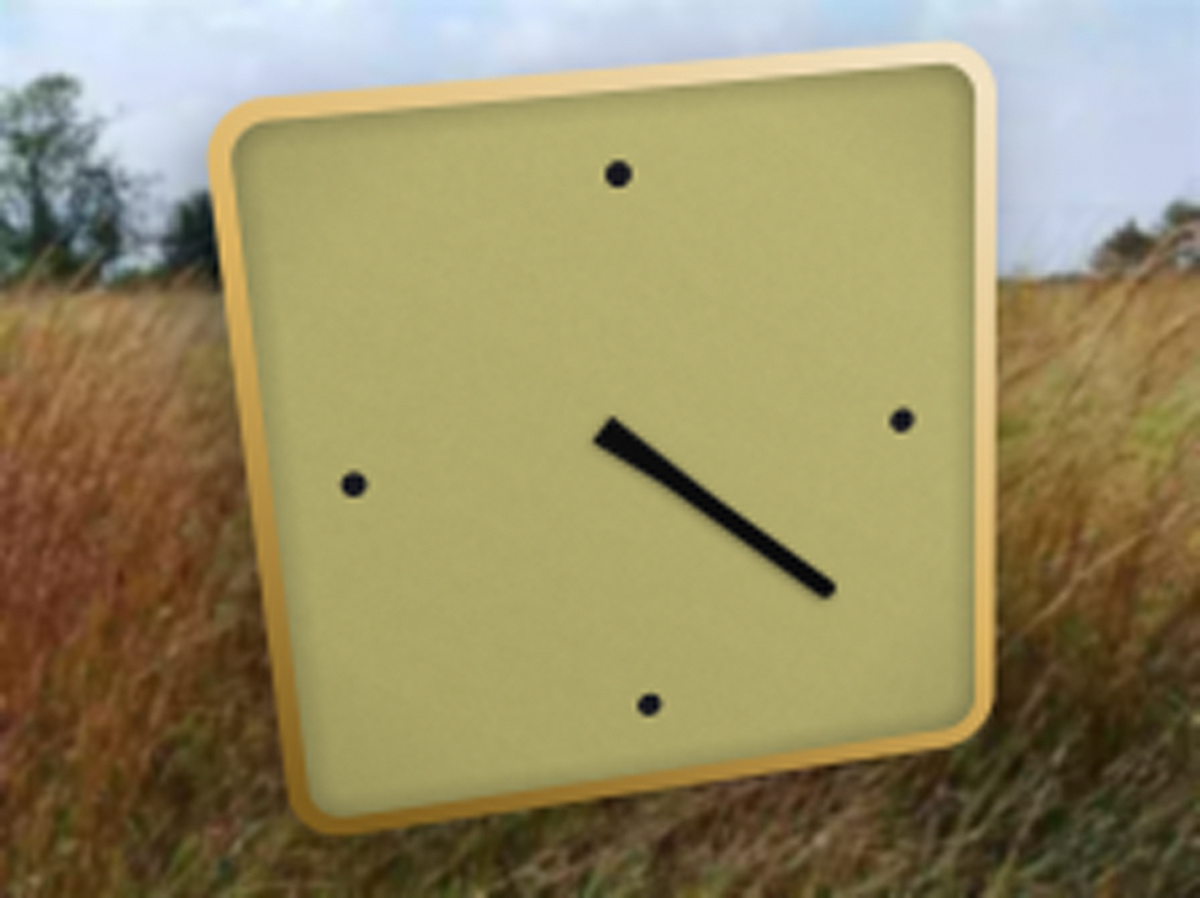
4:22
